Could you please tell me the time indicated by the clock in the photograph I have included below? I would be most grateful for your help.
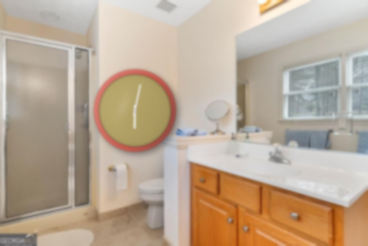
6:02
